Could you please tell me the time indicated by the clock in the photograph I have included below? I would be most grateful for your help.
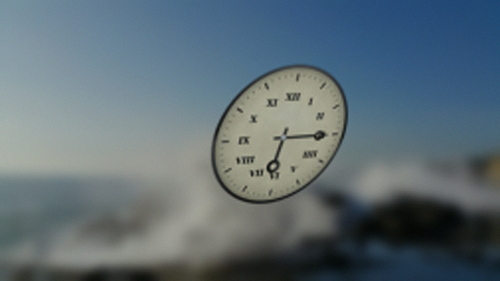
6:15
